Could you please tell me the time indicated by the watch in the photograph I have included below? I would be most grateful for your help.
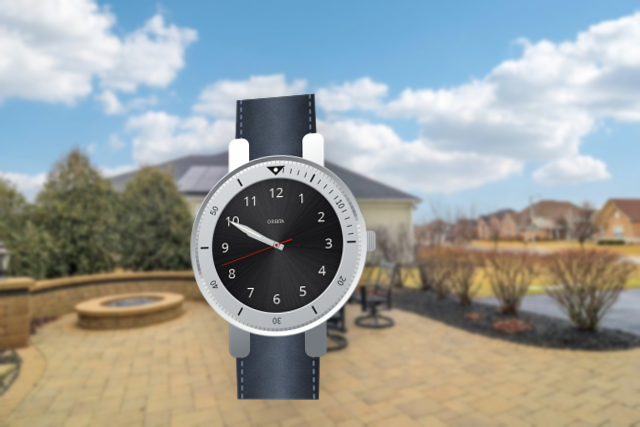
9:49:42
